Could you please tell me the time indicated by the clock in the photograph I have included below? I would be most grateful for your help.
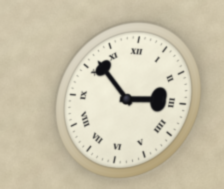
2:52
